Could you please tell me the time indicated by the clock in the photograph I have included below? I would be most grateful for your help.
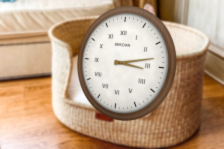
3:13
